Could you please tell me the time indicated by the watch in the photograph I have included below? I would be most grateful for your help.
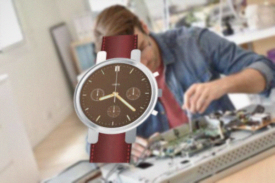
8:22
